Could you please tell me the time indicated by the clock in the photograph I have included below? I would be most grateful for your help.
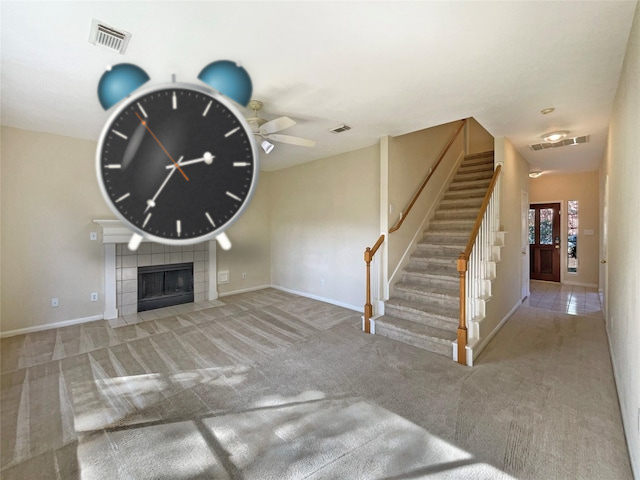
2:35:54
